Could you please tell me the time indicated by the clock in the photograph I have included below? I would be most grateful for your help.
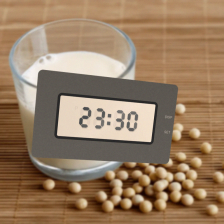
23:30
